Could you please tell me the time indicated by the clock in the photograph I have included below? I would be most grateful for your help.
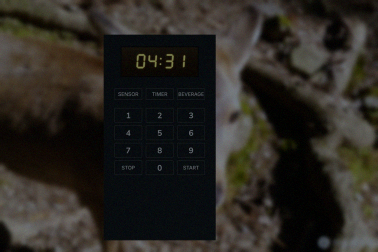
4:31
